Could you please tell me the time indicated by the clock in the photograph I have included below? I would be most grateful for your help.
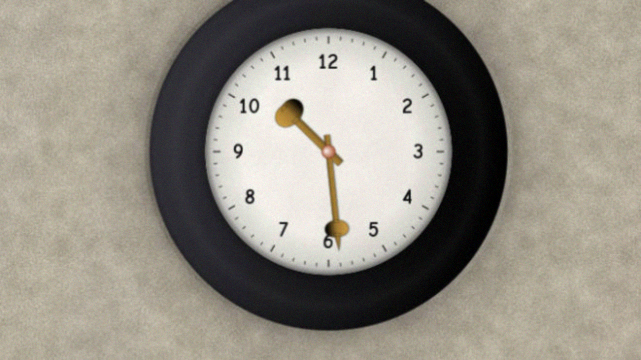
10:29
